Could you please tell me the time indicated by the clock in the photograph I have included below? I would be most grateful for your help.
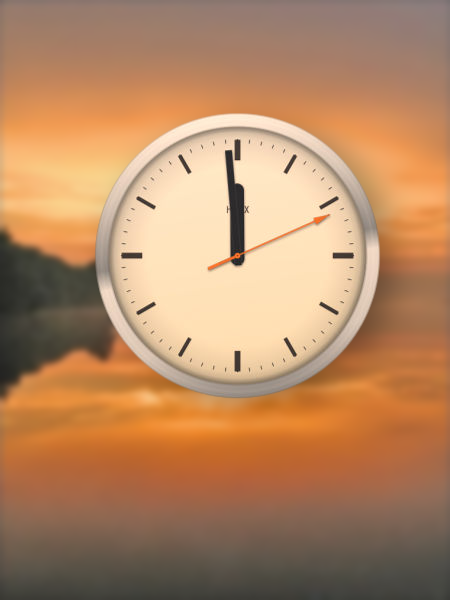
11:59:11
